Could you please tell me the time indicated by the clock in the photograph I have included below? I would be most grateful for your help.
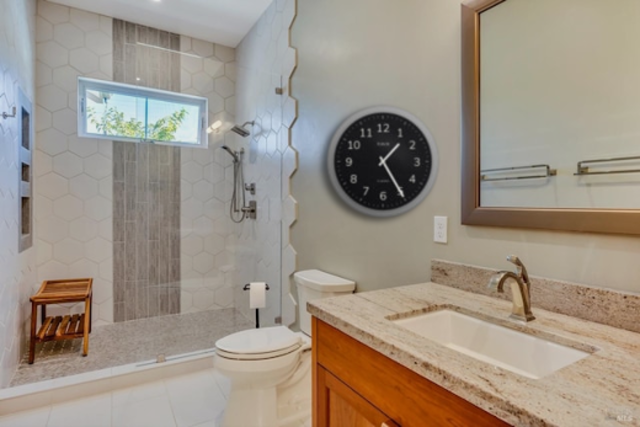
1:25
